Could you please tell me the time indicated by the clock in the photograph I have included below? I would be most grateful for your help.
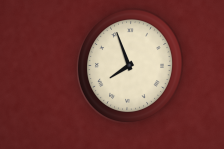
7:56
